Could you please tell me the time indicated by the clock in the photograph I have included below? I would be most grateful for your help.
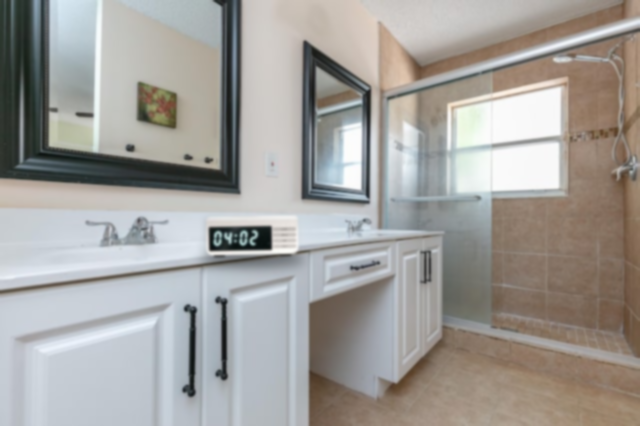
4:02
